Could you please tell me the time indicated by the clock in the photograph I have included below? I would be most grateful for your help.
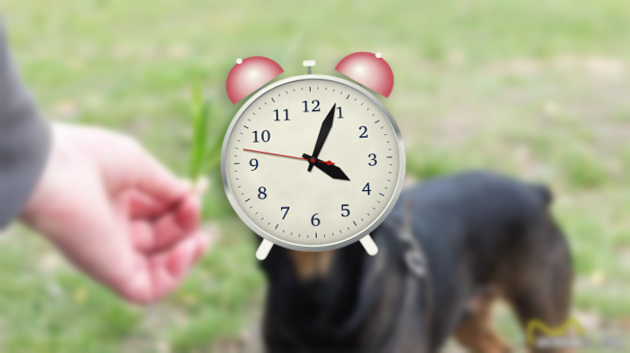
4:03:47
